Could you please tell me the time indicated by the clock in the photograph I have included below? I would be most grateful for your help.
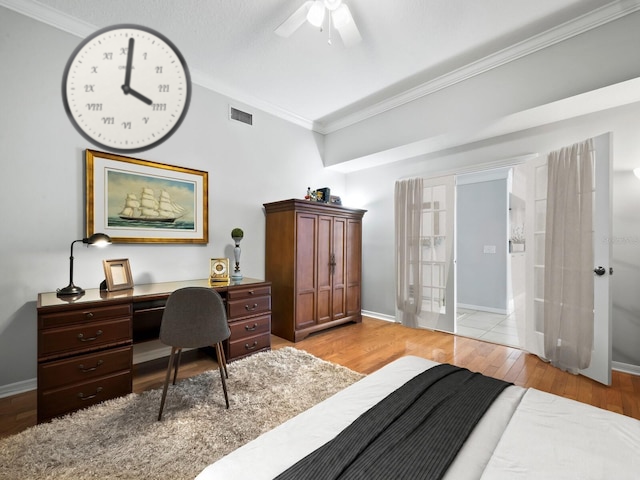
4:01
